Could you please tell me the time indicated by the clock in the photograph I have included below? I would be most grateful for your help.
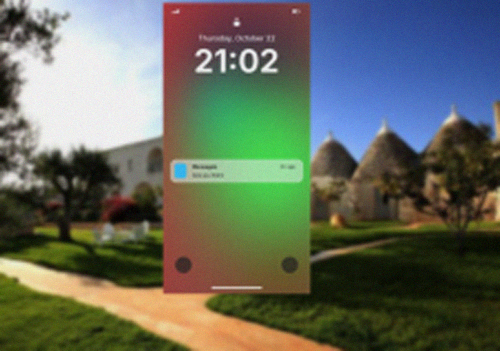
21:02
